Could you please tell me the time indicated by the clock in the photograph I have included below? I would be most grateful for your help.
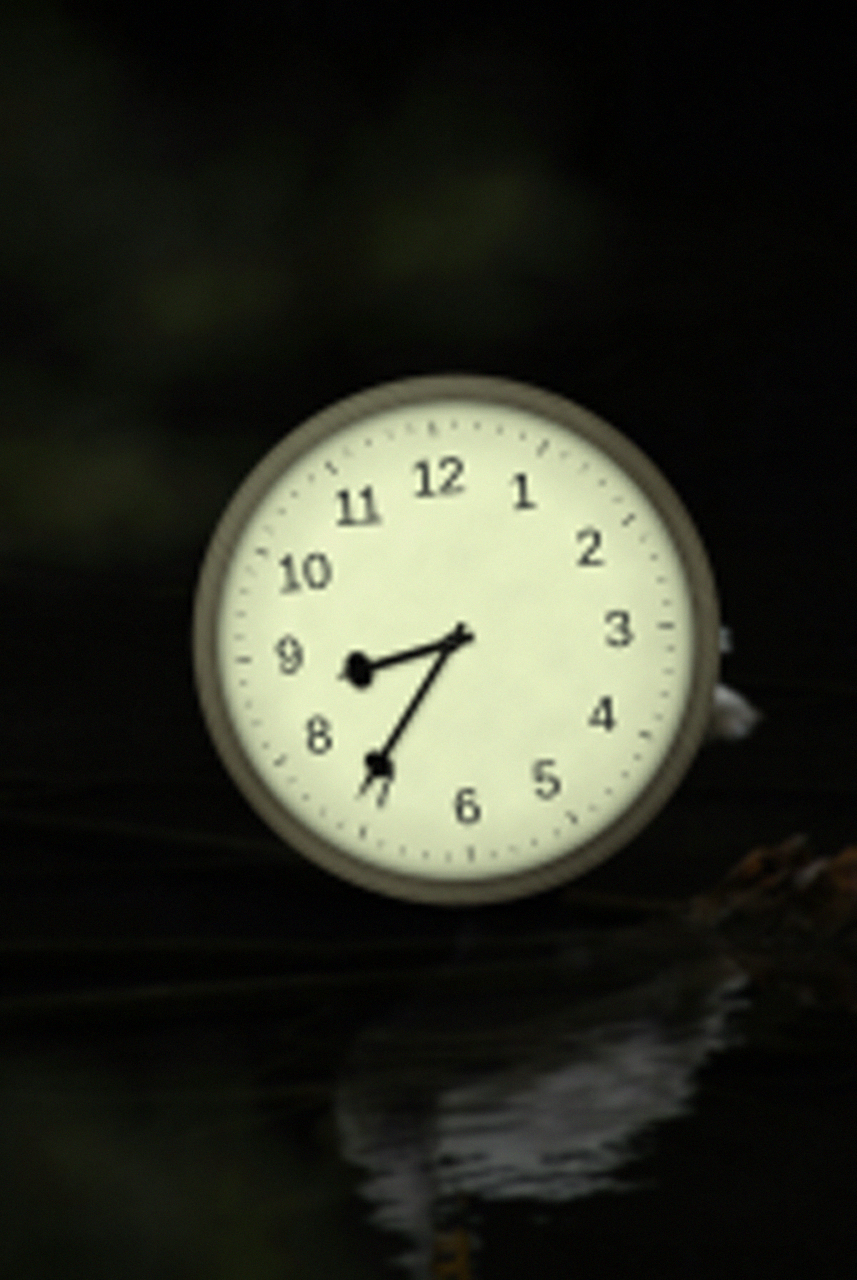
8:36
